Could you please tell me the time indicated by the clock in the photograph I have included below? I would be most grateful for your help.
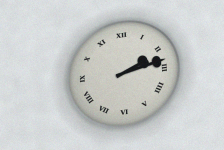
2:13
